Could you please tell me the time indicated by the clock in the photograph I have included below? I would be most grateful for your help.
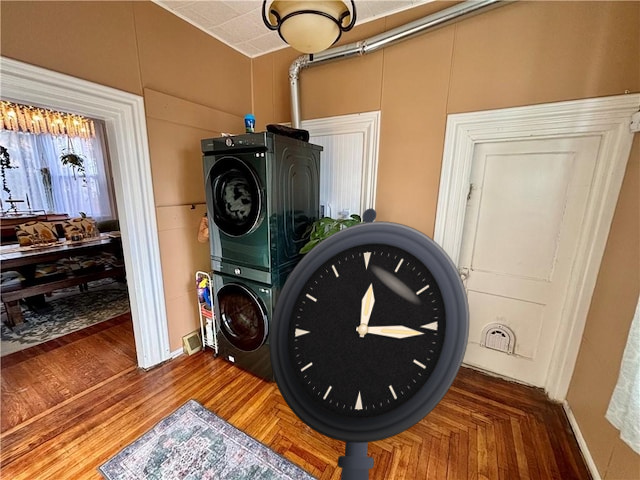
12:16
